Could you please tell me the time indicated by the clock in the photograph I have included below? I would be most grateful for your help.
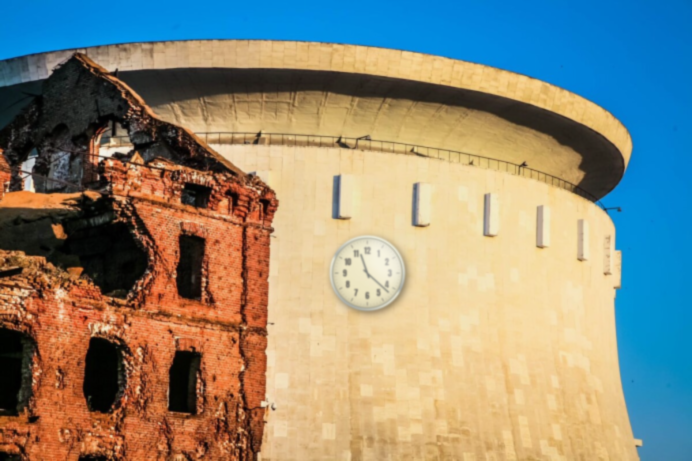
11:22
